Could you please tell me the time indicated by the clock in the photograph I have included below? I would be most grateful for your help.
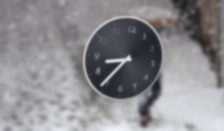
8:36
